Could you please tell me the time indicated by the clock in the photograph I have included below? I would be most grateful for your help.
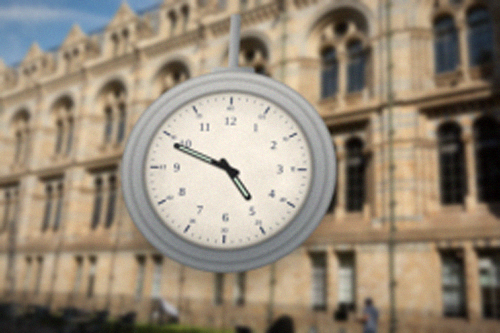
4:49
